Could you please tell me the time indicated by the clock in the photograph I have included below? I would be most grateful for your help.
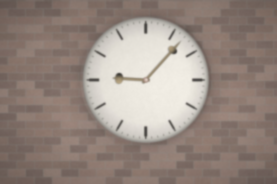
9:07
